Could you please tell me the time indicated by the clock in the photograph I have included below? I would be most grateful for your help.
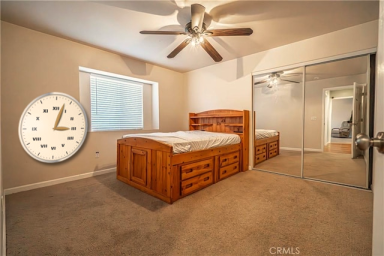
3:03
